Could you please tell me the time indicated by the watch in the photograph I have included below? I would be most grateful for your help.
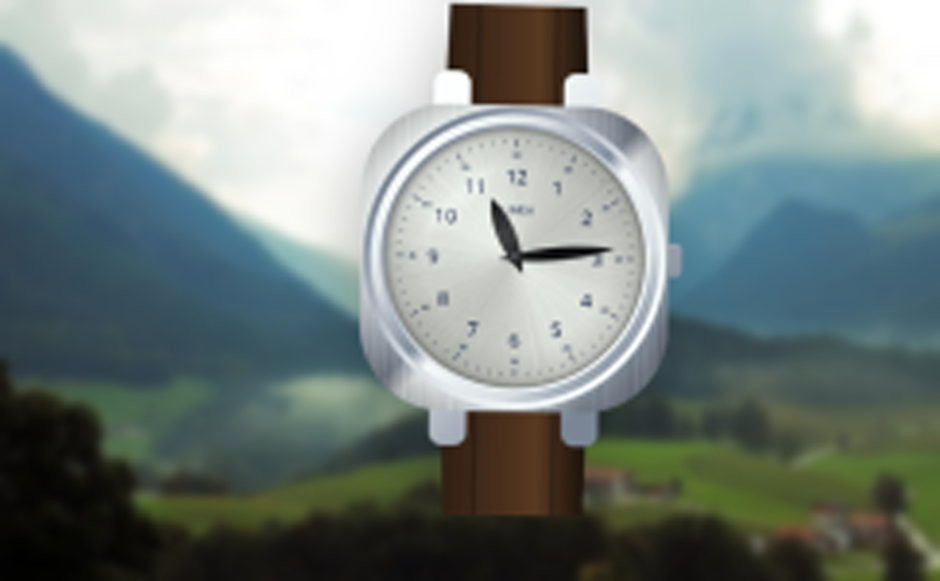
11:14
